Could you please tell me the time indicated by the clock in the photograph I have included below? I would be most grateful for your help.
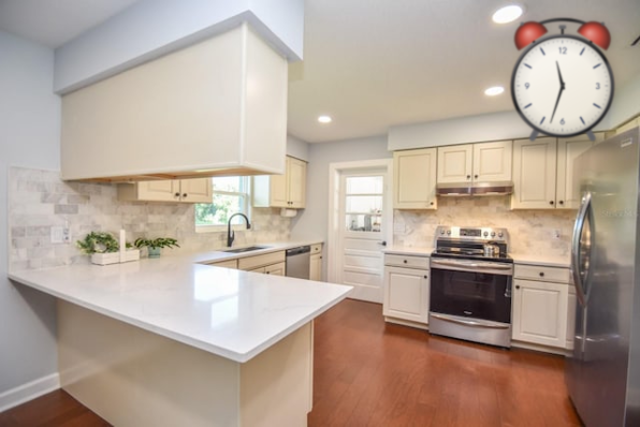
11:33
